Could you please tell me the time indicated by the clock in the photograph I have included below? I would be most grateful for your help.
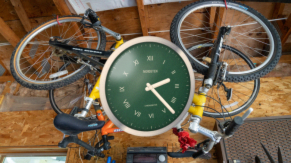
2:23
